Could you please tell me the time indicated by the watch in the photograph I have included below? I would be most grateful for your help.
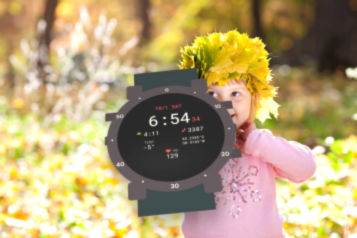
6:54
